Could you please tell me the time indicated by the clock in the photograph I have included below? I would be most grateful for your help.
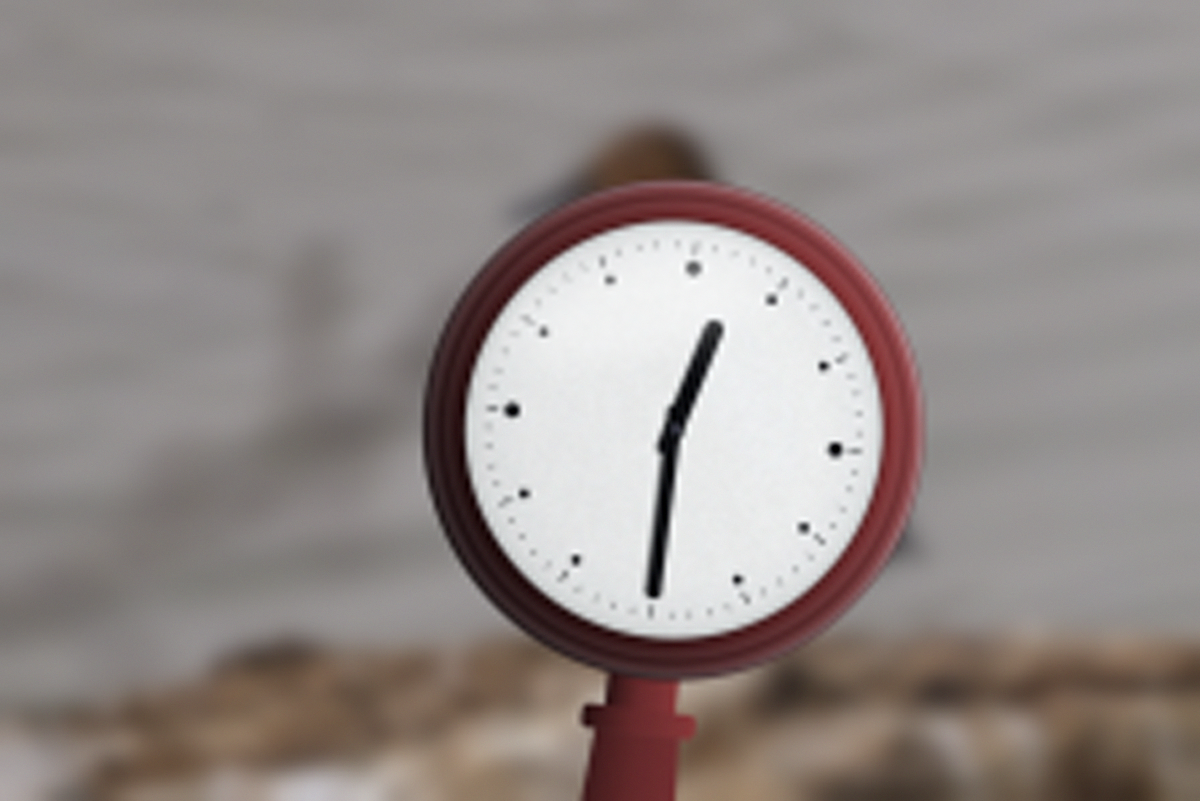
12:30
